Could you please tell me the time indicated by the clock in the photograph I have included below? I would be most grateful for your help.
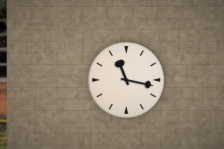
11:17
